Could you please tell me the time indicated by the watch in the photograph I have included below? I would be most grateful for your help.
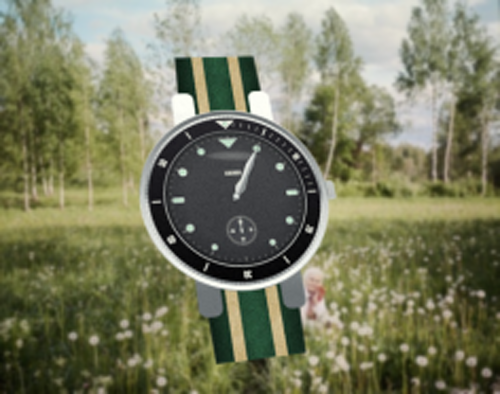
1:05
